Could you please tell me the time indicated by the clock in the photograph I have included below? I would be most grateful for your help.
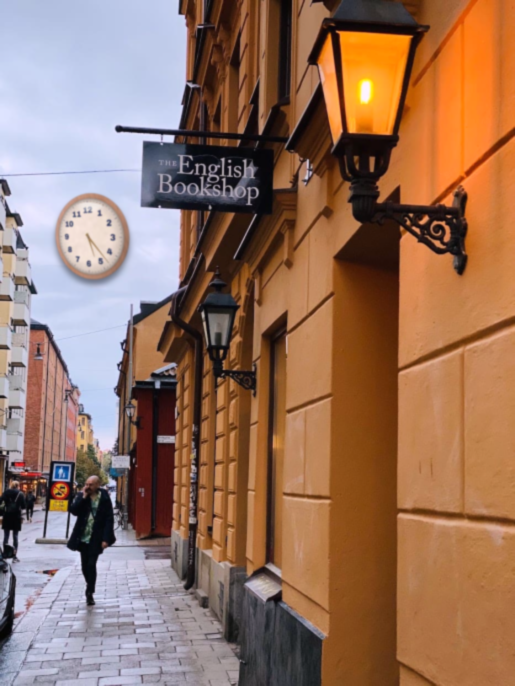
5:23
